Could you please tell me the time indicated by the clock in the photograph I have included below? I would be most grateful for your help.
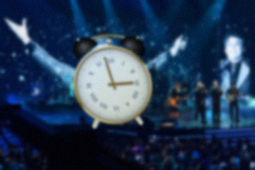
2:58
